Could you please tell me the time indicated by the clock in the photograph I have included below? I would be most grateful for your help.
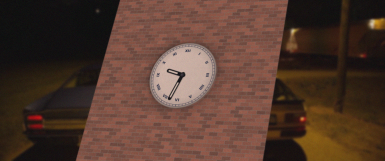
9:33
